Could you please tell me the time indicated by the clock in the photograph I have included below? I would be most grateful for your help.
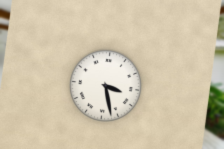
3:27
